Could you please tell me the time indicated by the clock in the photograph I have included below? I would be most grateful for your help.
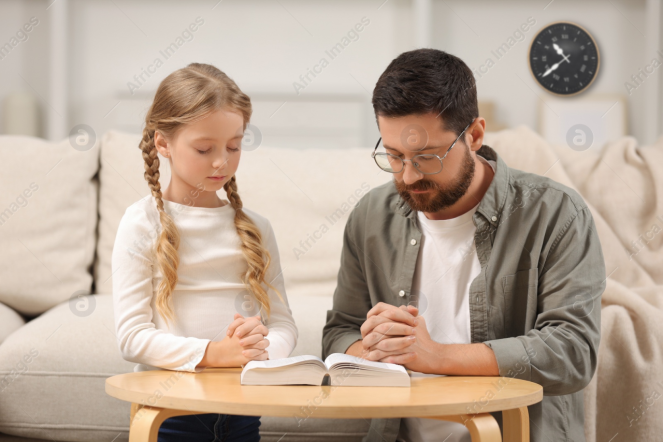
10:39
